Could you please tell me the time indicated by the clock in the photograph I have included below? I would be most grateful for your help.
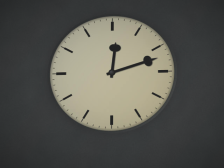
12:12
